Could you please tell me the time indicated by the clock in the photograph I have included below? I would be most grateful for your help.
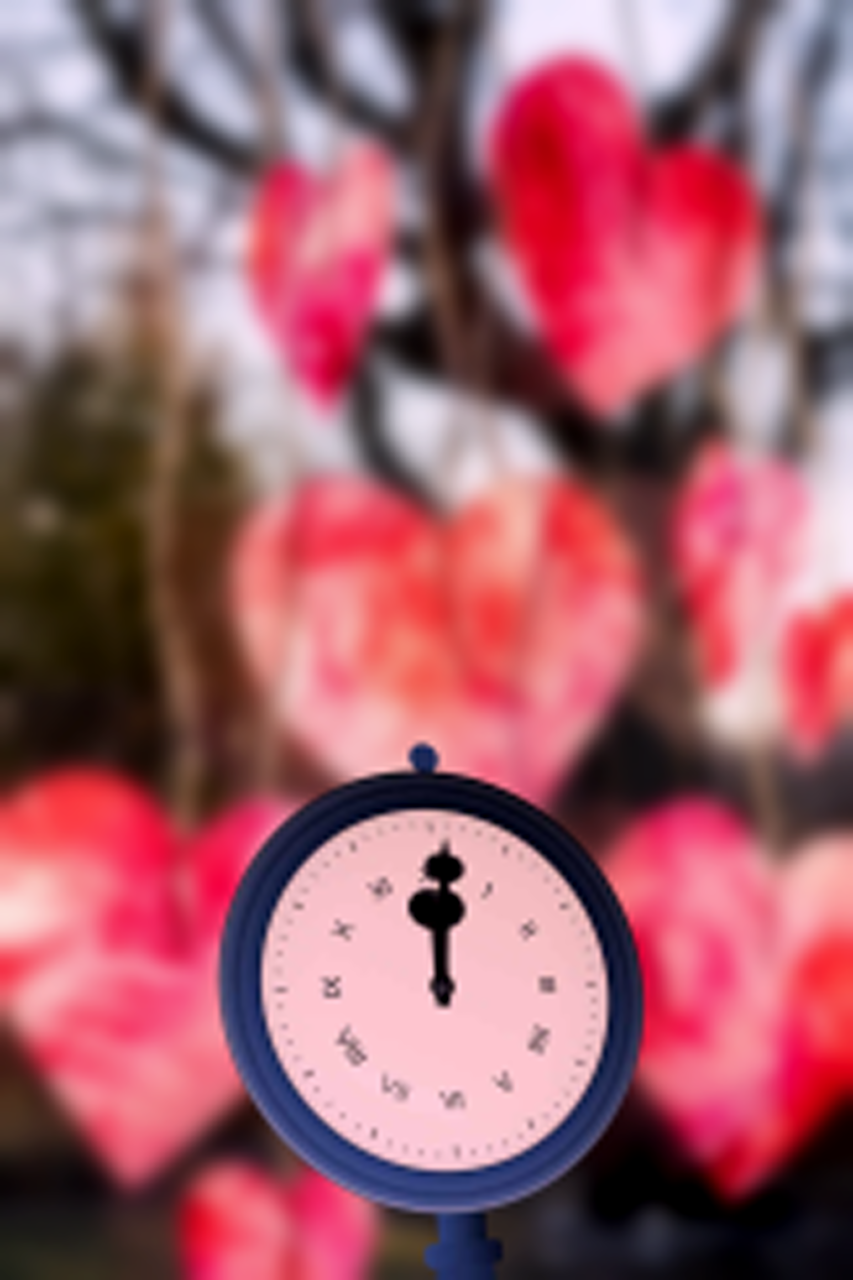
12:01
